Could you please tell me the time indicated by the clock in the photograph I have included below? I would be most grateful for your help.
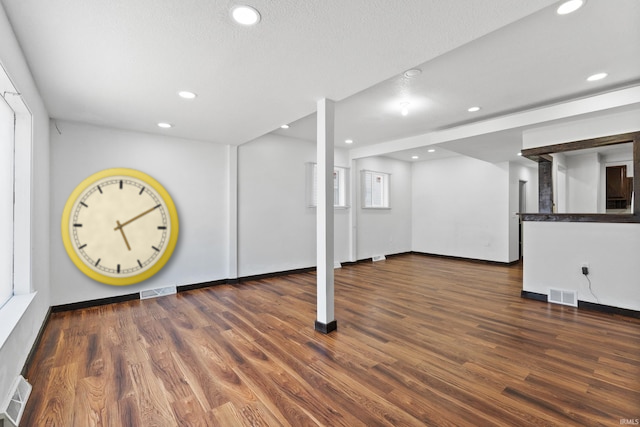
5:10
